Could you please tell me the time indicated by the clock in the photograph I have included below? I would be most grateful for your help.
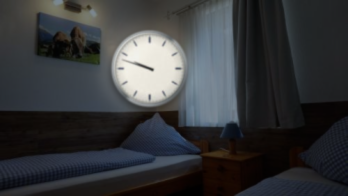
9:48
